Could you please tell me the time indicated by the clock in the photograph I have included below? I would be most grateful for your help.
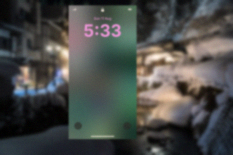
5:33
